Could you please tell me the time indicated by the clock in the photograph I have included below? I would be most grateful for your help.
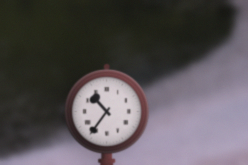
10:36
